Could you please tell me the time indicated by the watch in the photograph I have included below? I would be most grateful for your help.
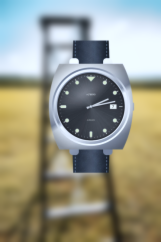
2:13
